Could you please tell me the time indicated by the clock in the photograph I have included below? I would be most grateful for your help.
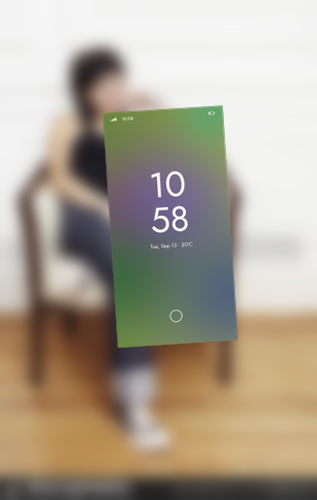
10:58
